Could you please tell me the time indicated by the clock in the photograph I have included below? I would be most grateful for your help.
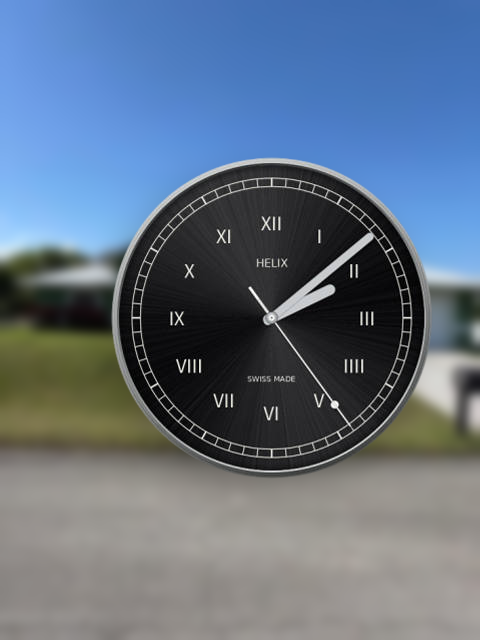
2:08:24
